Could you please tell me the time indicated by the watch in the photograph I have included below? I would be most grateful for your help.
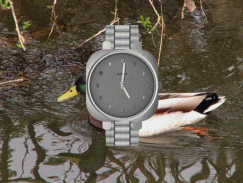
5:01
